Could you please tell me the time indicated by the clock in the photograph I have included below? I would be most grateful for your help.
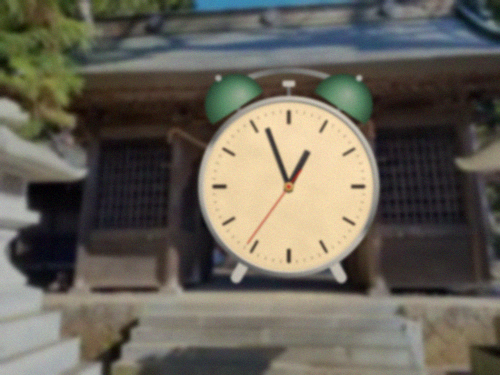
12:56:36
